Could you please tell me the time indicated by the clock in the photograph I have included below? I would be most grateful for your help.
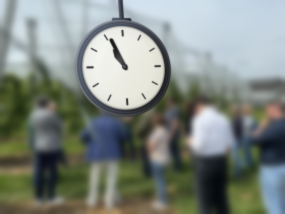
10:56
